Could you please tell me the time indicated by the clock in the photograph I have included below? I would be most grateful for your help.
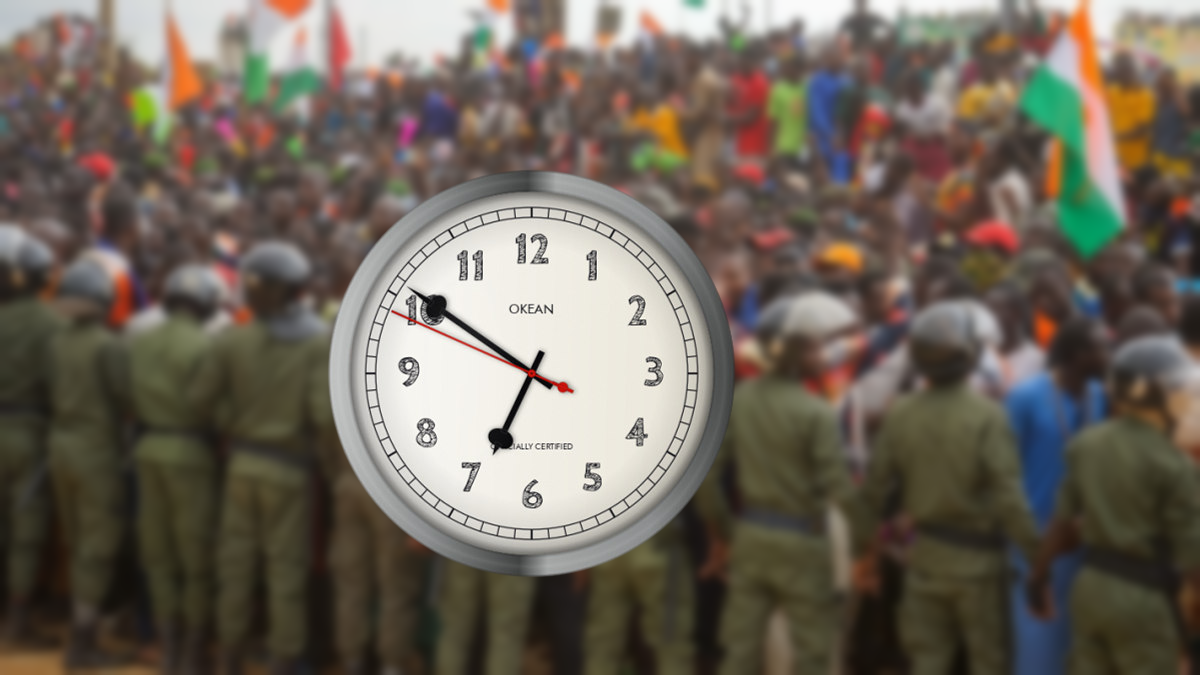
6:50:49
